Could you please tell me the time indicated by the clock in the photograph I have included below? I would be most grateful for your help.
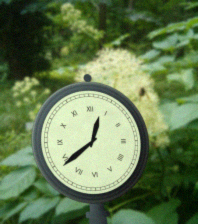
12:39
